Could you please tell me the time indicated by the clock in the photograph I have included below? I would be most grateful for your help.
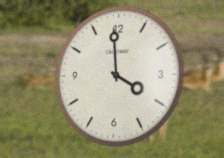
3:59
